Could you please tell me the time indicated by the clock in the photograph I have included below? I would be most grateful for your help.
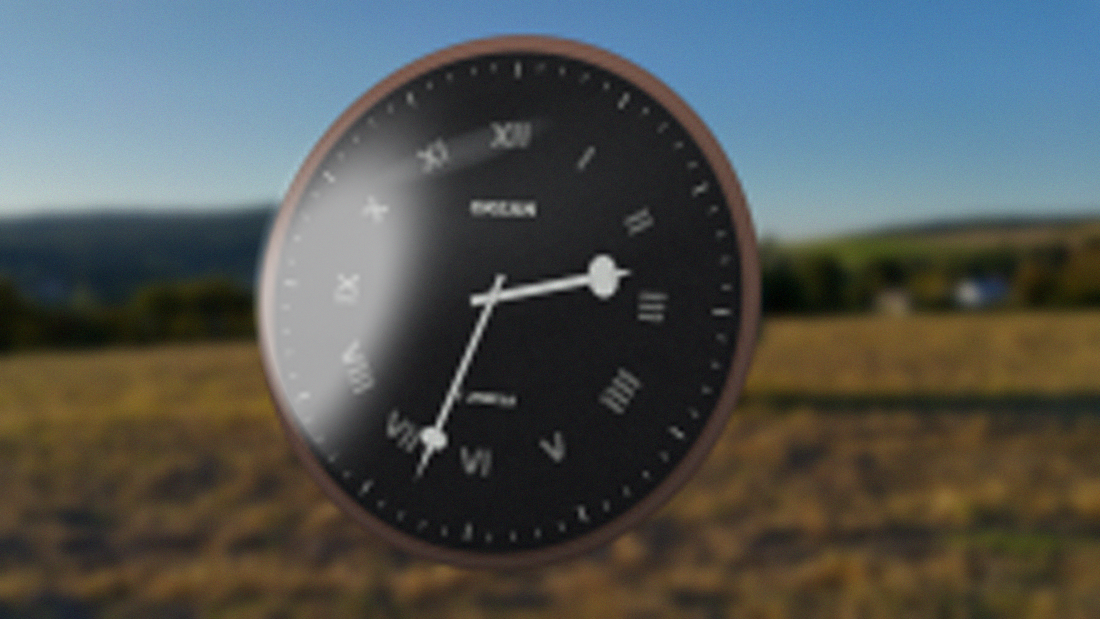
2:33
